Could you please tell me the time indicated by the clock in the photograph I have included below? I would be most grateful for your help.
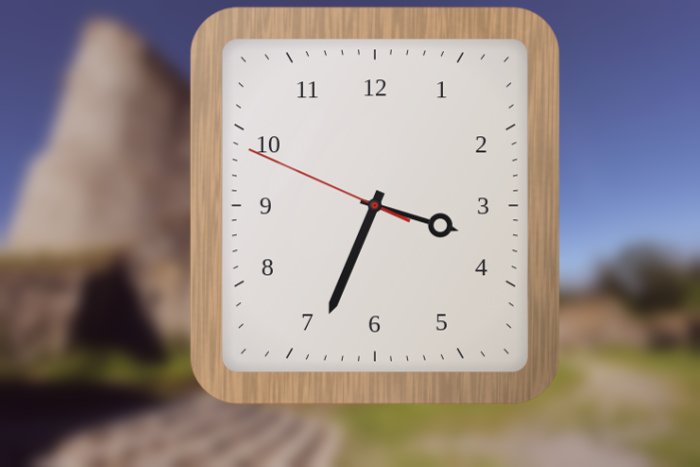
3:33:49
